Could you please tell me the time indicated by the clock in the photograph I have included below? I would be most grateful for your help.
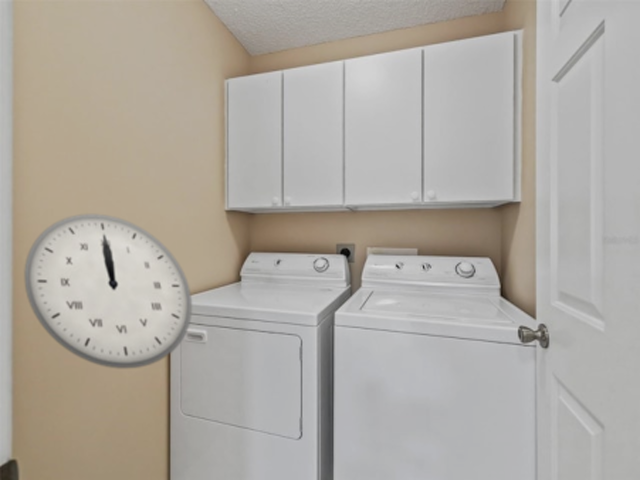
12:00
